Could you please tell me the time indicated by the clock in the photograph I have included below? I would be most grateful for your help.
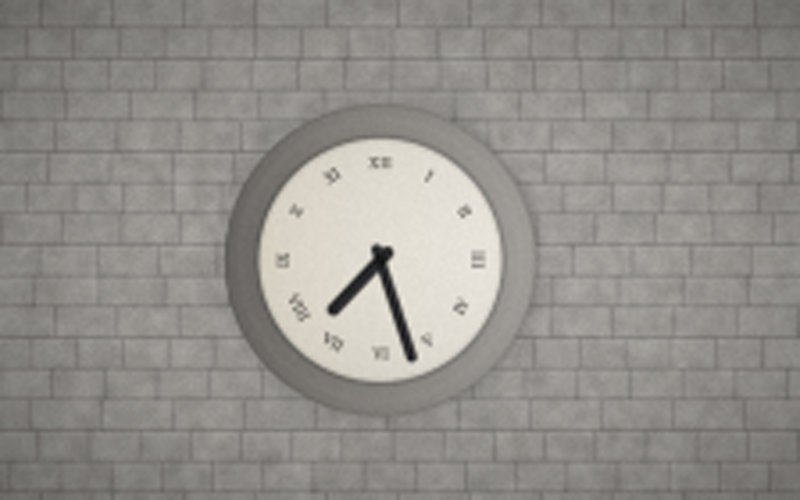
7:27
